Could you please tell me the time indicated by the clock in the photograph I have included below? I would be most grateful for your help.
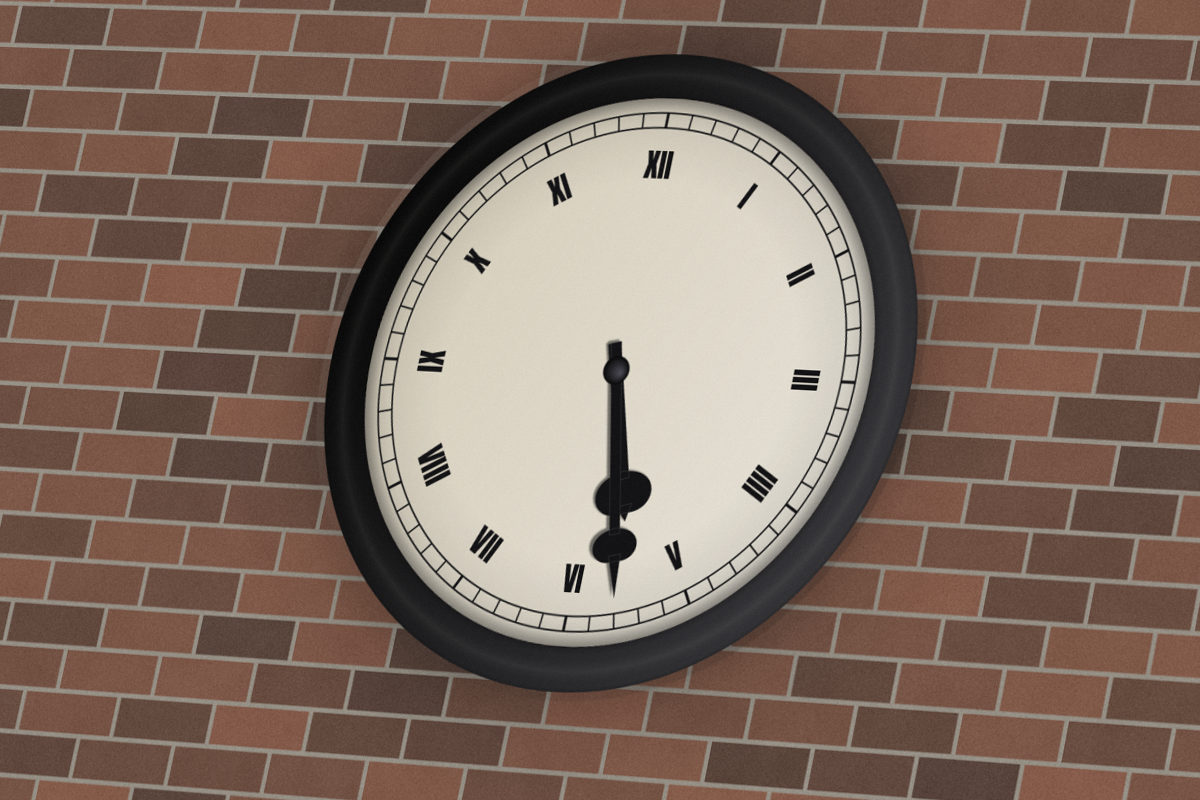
5:28
